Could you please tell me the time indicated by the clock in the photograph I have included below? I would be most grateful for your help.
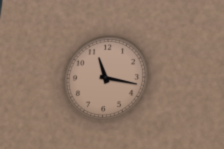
11:17
